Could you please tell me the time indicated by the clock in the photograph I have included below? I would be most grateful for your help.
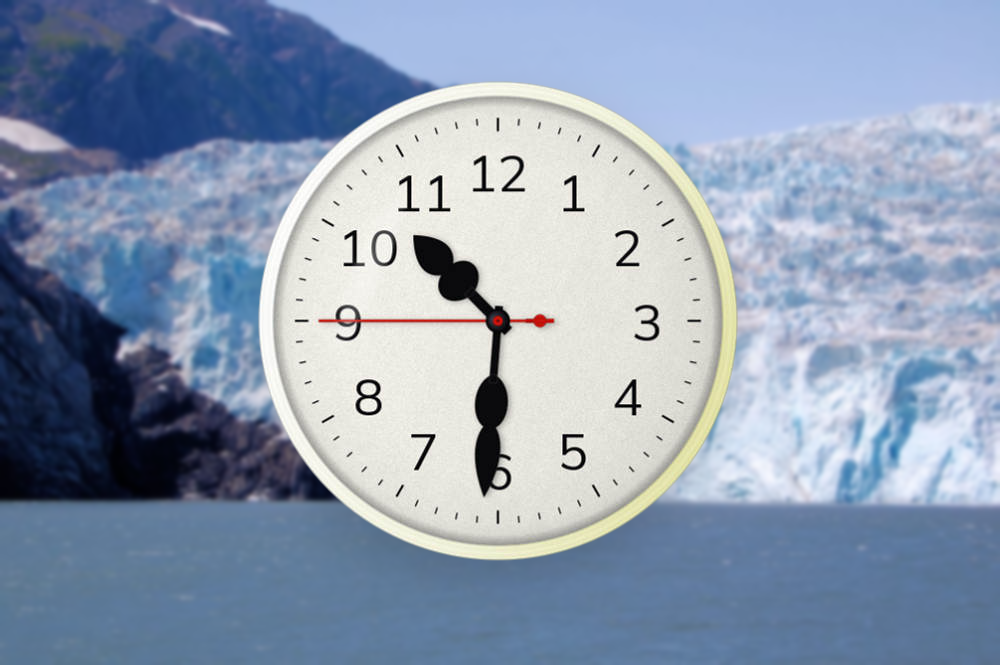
10:30:45
